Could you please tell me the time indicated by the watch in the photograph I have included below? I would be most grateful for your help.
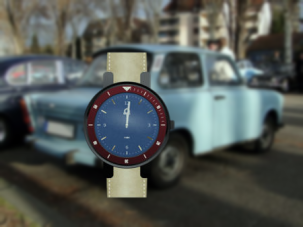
12:01
